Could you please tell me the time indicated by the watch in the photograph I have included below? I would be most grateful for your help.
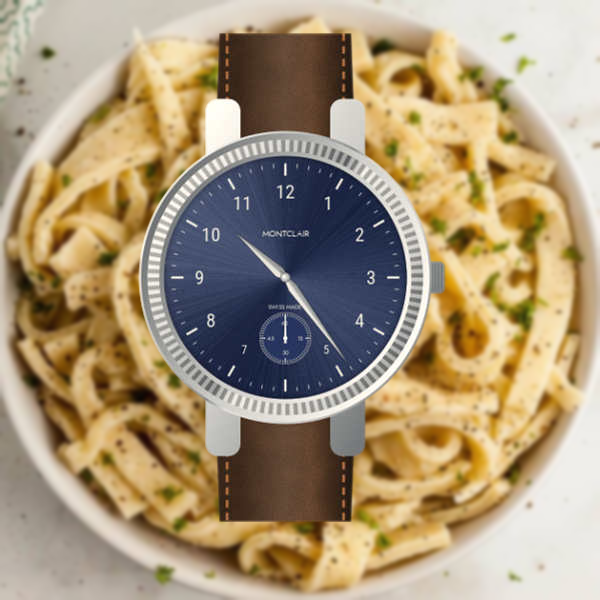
10:24
